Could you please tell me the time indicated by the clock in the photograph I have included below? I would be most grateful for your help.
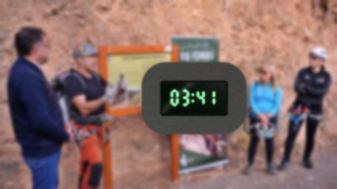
3:41
